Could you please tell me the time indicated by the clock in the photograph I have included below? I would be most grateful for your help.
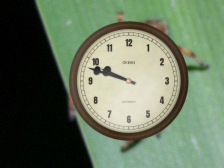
9:48
